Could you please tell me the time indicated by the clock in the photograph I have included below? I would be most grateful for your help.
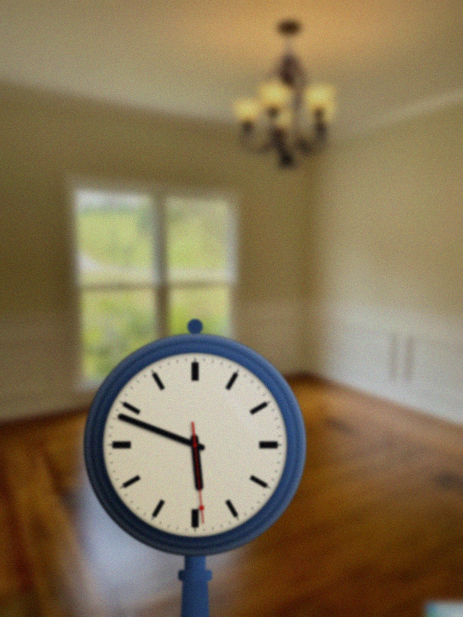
5:48:29
